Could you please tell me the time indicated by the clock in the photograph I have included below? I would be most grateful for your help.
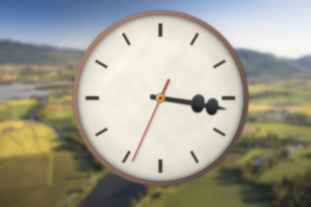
3:16:34
